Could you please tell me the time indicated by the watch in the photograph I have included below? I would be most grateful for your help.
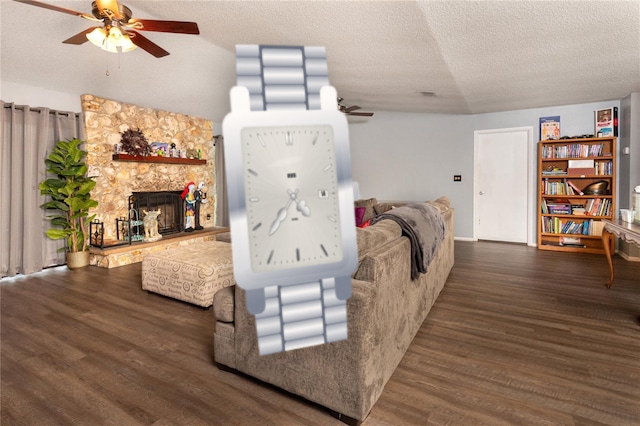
4:37
